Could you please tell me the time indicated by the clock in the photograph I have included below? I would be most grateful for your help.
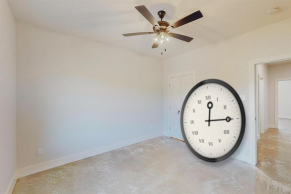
12:15
